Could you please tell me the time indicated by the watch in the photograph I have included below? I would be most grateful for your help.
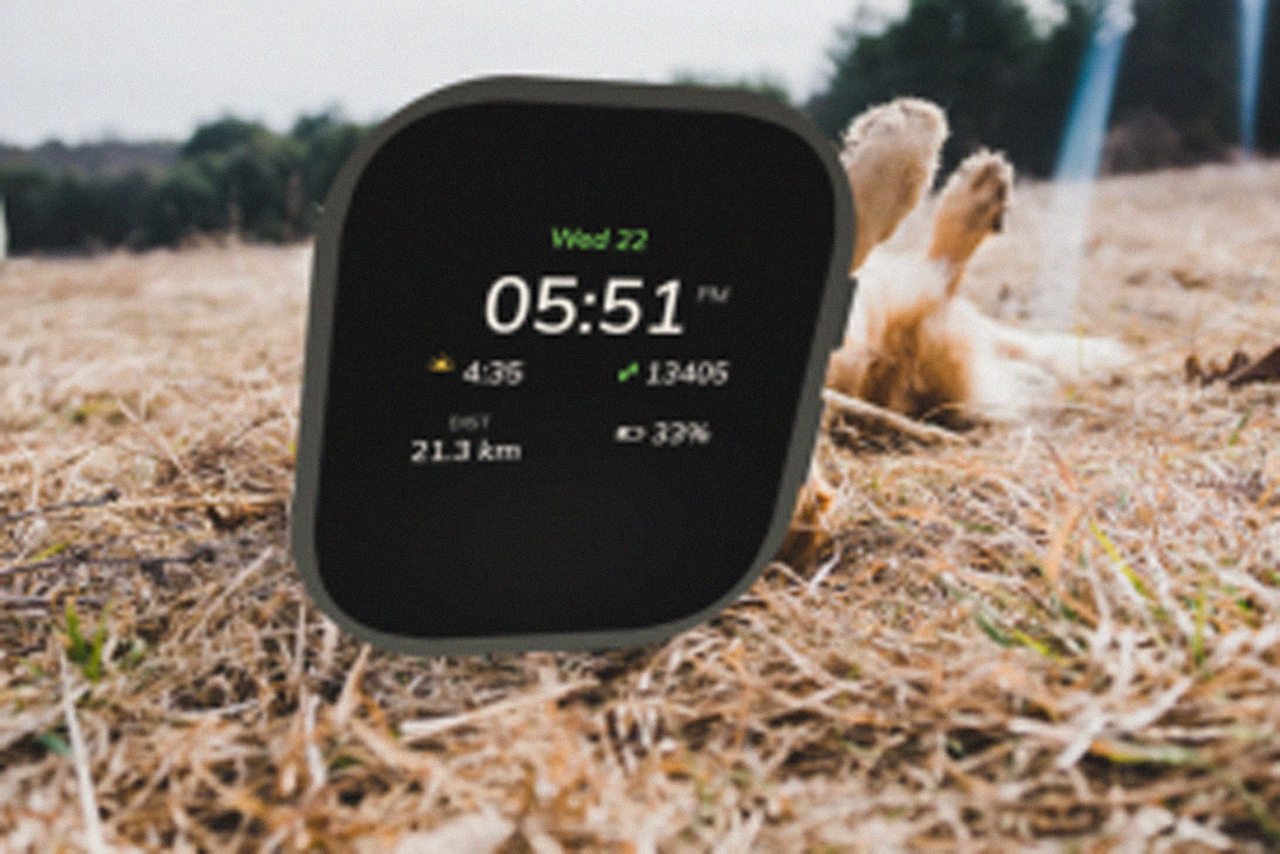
5:51
